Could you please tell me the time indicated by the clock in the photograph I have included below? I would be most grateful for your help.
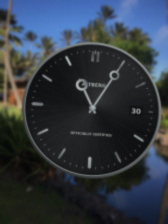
11:05
